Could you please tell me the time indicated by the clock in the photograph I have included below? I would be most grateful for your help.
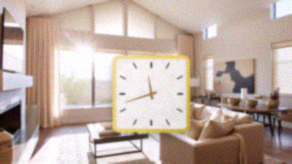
11:42
